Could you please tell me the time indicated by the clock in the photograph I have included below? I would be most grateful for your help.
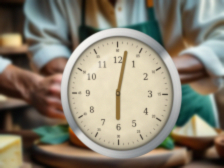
6:02
